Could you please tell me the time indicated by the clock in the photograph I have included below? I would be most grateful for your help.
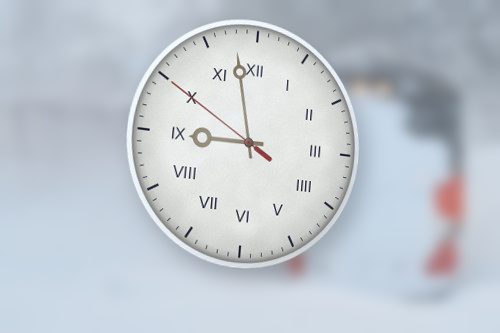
8:57:50
